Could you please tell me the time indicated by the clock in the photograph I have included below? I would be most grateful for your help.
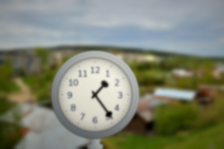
1:24
